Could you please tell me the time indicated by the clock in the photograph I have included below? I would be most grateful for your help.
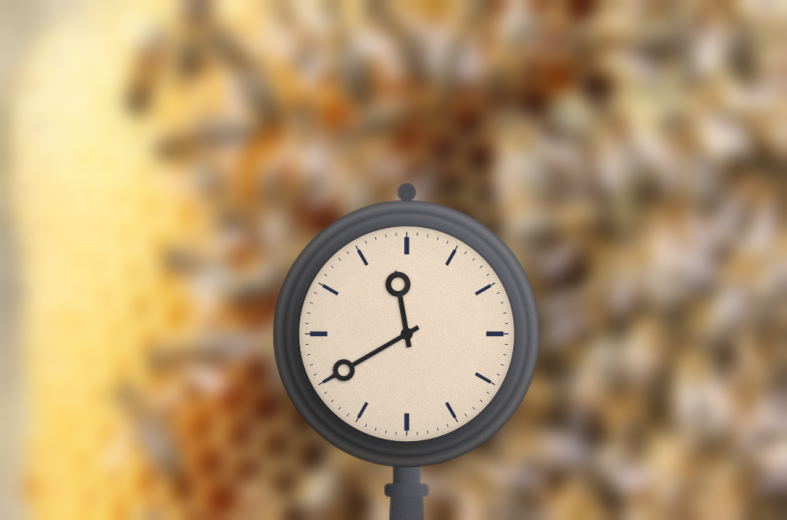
11:40
